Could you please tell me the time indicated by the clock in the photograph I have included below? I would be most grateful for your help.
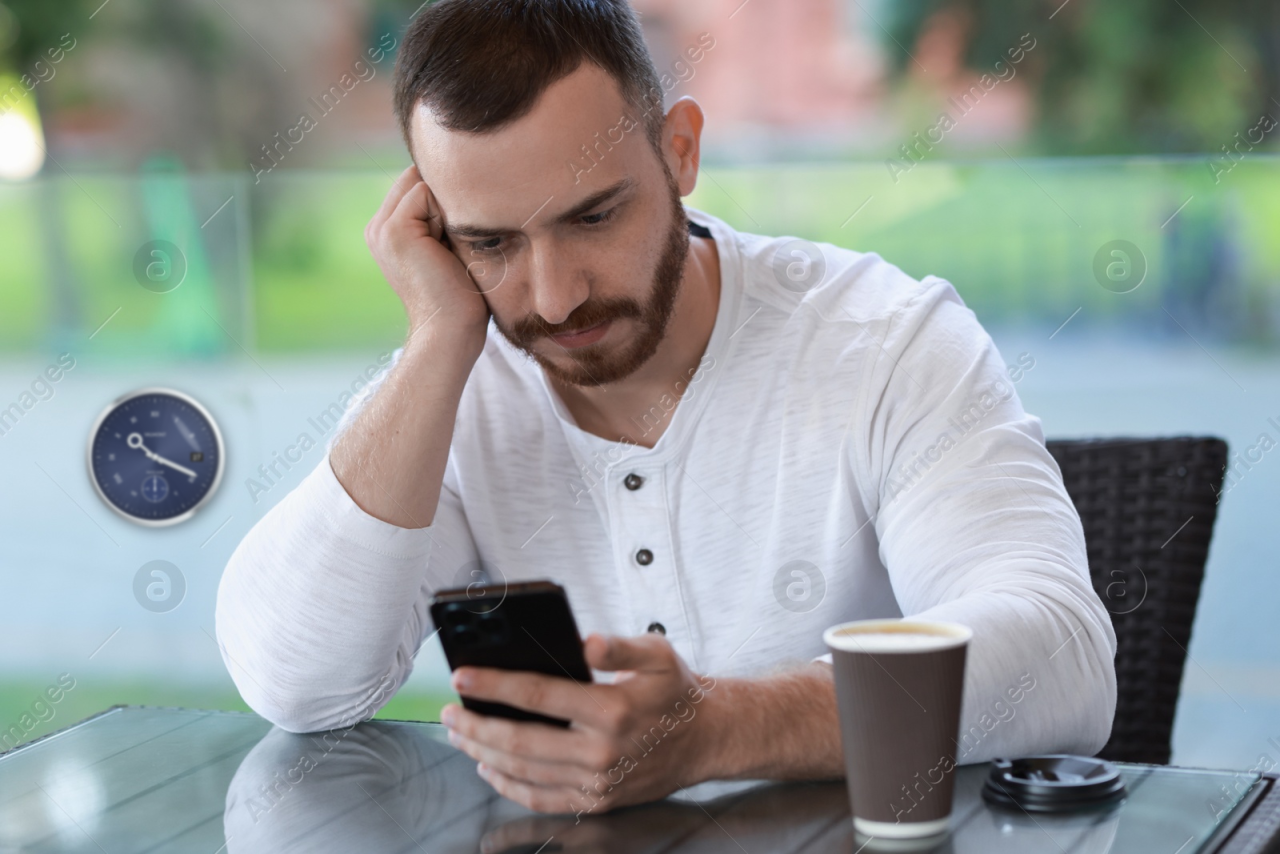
10:19
